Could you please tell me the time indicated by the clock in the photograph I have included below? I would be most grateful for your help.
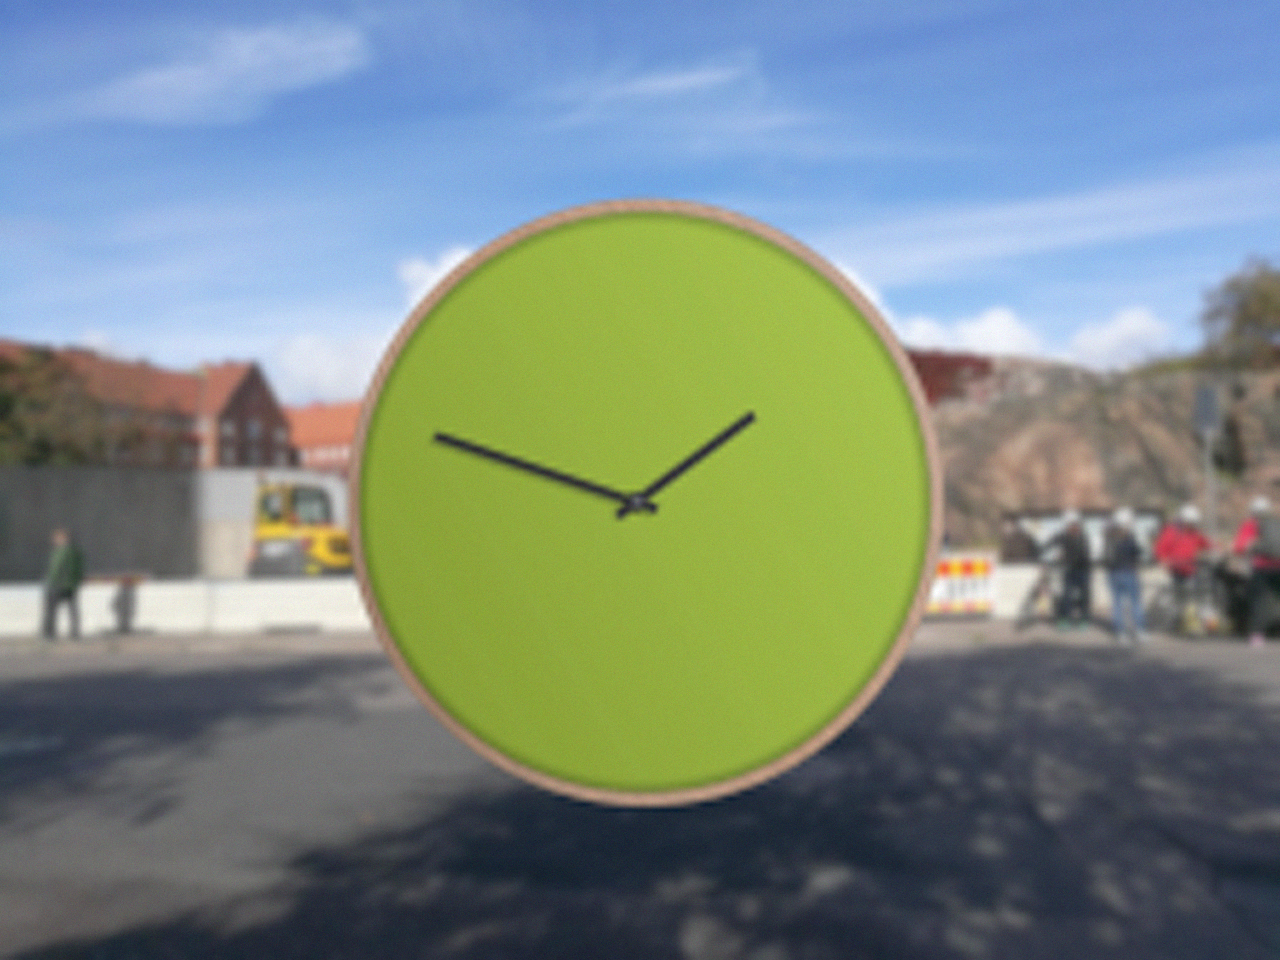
1:48
